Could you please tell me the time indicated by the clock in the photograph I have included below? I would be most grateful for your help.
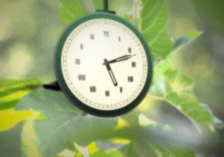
5:12
